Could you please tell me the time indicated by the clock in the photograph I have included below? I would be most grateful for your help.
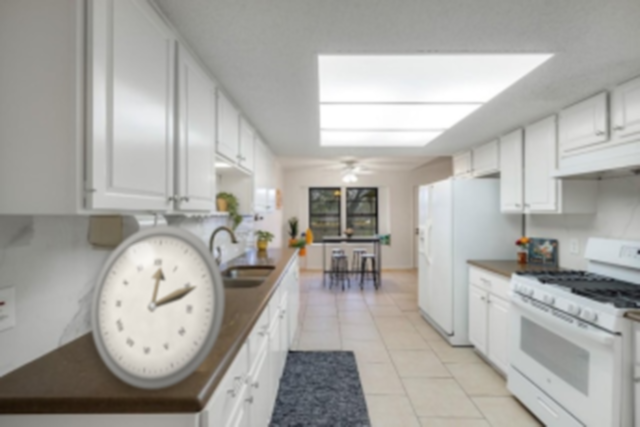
12:11
